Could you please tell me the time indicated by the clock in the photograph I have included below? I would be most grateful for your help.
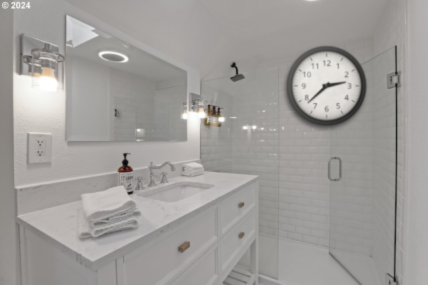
2:38
